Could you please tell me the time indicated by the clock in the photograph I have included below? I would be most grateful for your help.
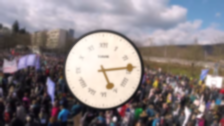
5:14
